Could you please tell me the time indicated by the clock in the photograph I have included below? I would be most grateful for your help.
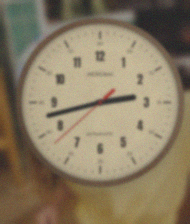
2:42:38
